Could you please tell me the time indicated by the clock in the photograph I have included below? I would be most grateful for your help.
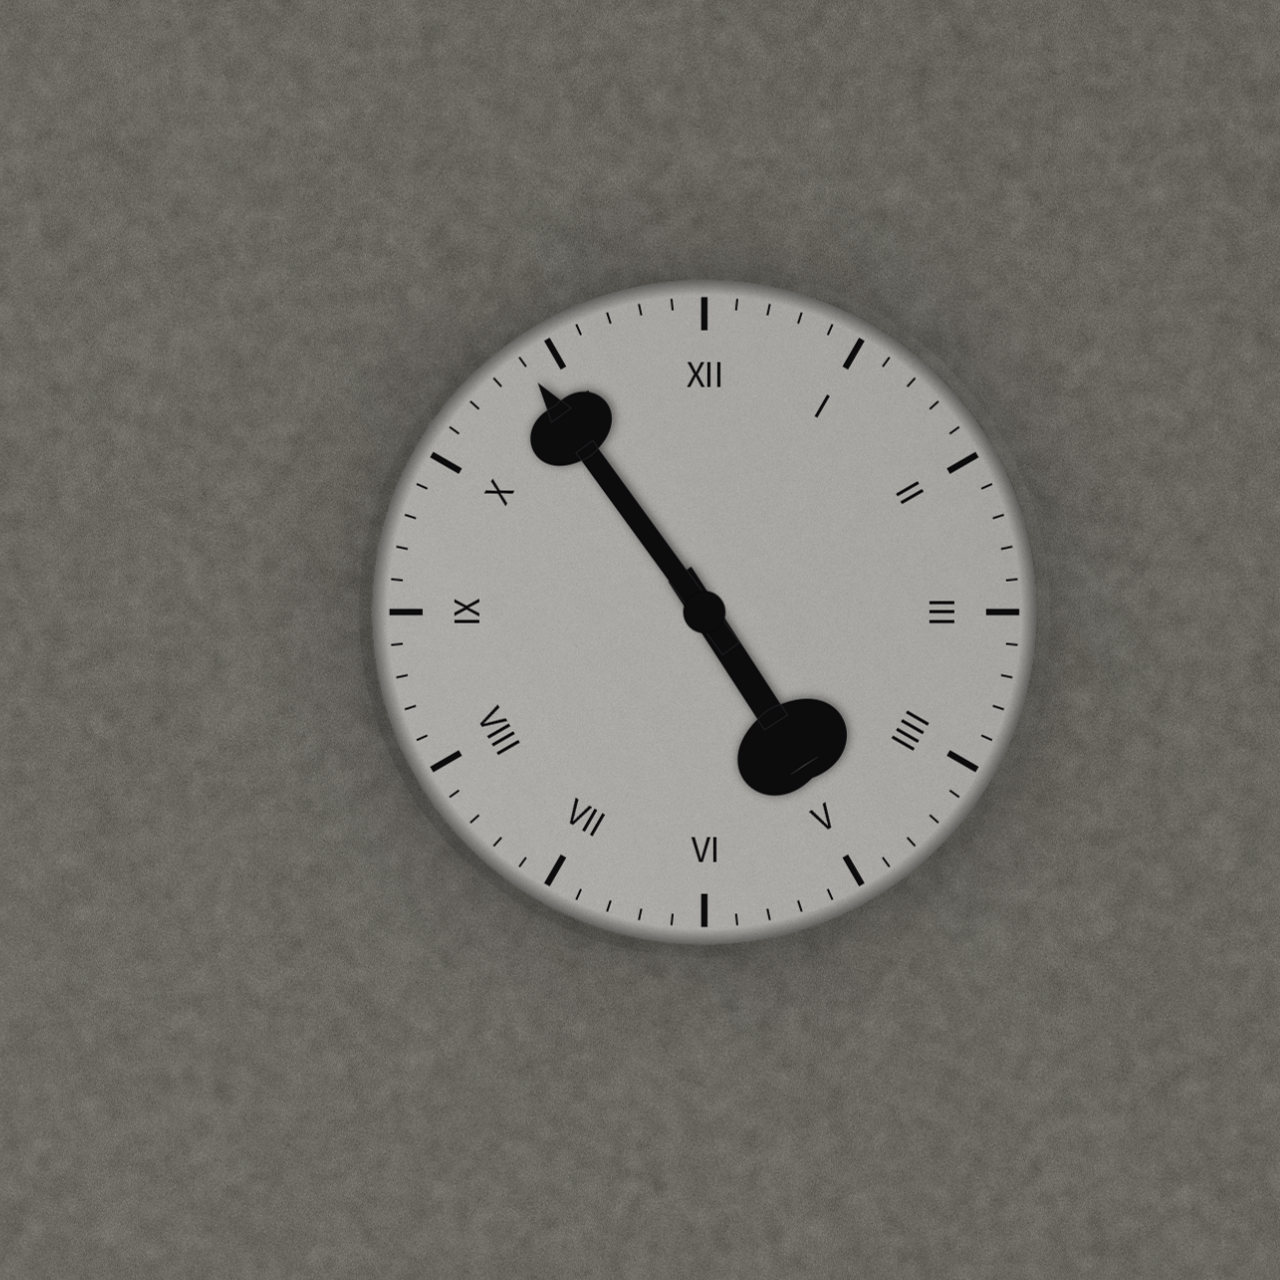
4:54
